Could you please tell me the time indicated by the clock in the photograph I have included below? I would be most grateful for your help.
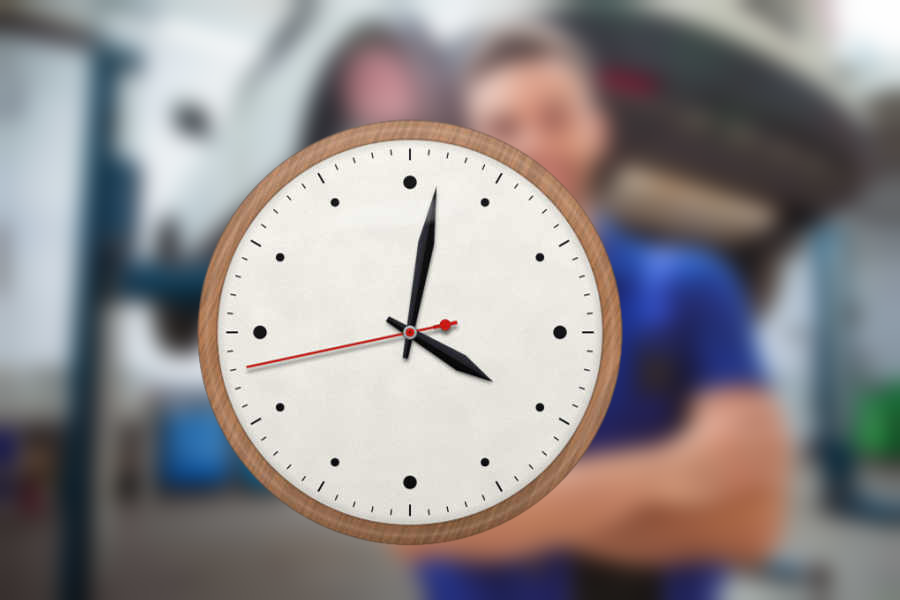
4:01:43
